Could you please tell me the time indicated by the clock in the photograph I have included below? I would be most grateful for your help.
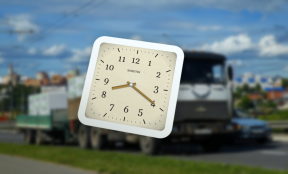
8:20
